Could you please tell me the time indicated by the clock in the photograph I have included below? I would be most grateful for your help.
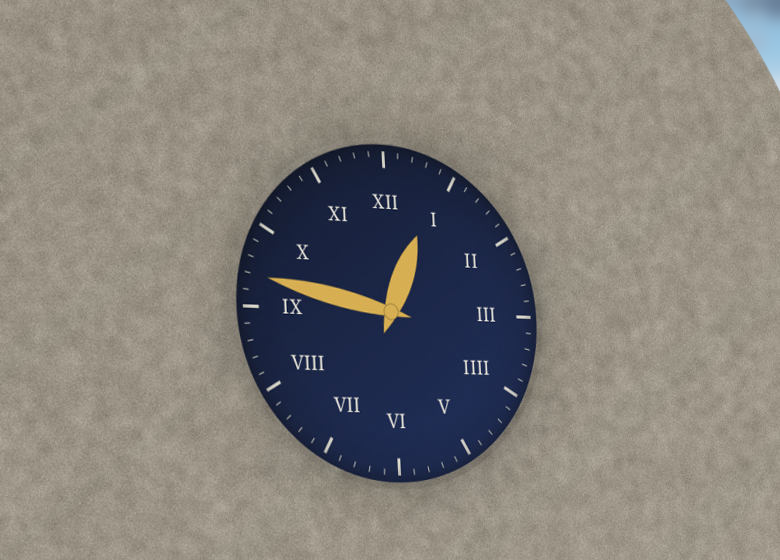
12:47
